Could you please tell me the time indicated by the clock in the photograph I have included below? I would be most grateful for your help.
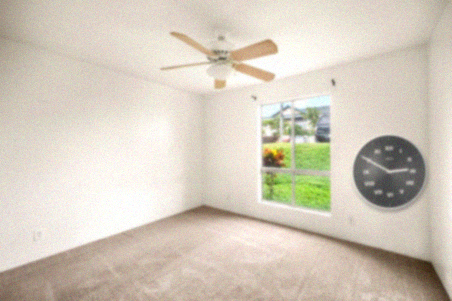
2:50
